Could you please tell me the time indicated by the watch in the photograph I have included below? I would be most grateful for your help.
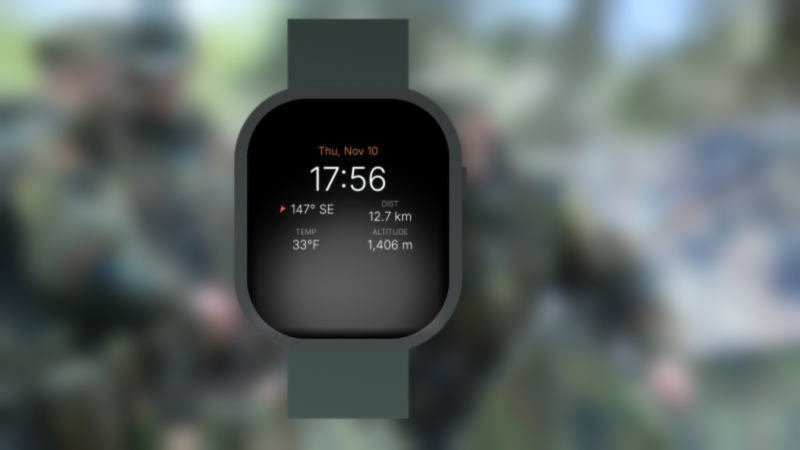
17:56
